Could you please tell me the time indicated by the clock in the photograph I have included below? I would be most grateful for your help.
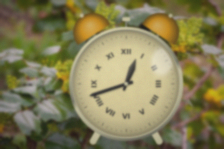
12:42
